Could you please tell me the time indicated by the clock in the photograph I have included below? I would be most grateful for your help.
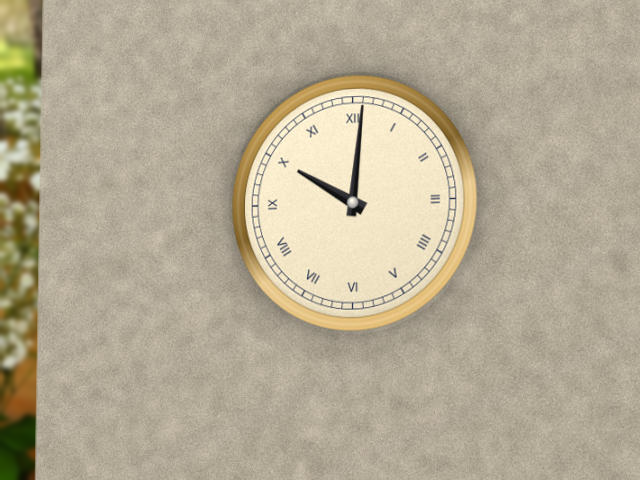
10:01
